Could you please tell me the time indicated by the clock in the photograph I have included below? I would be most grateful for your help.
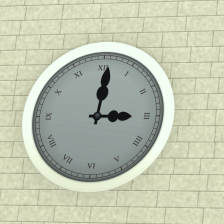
3:01
